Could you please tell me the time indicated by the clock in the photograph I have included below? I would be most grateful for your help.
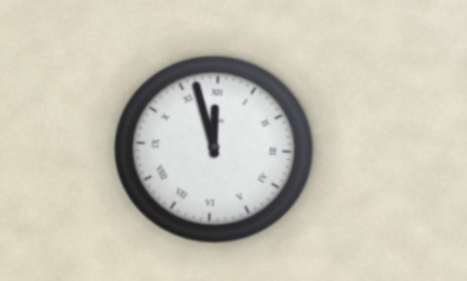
11:57
